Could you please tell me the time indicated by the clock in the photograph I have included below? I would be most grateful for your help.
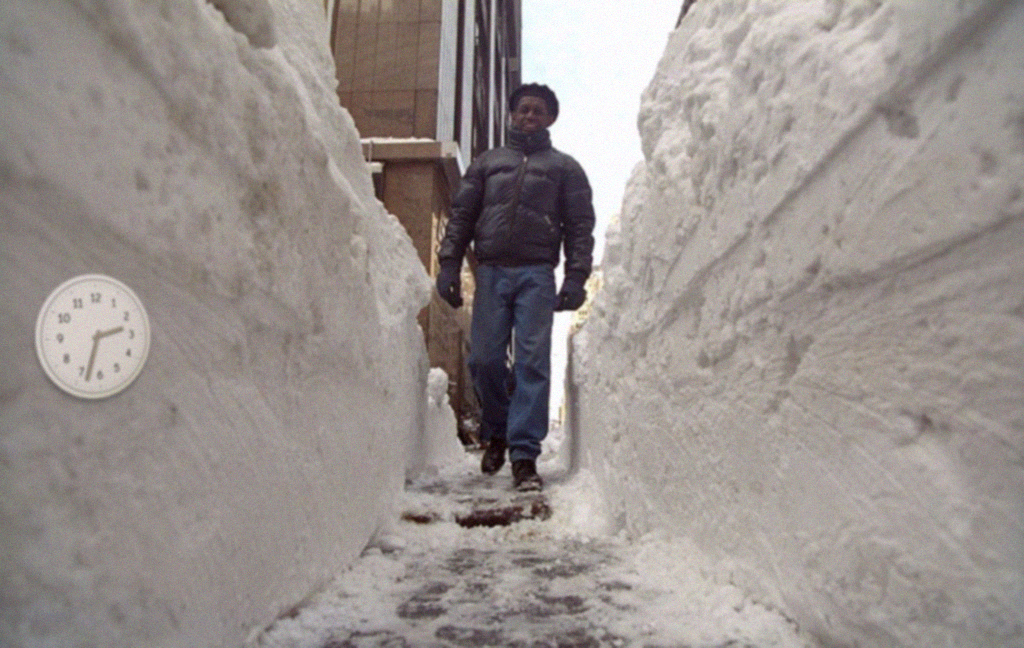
2:33
